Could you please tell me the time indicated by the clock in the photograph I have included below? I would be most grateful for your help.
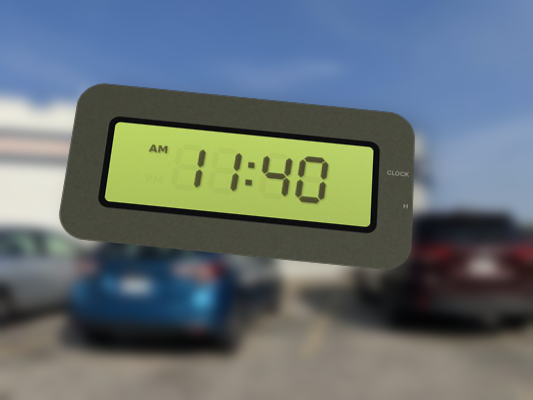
11:40
